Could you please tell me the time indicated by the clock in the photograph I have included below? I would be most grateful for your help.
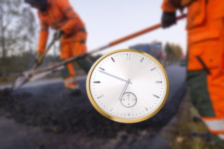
6:49
